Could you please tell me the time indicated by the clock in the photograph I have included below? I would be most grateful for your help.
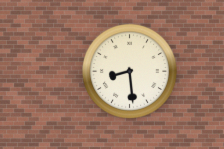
8:29
